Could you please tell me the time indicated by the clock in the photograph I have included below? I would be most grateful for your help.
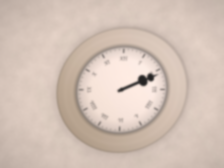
2:11
